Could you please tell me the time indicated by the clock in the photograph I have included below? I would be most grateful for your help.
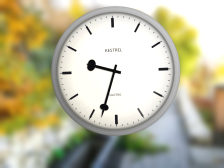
9:33
